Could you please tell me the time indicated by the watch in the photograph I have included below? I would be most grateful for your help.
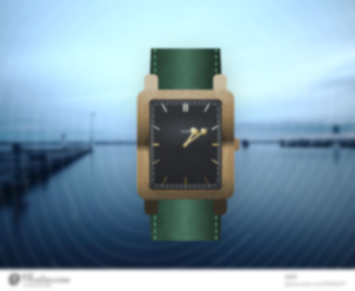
1:09
